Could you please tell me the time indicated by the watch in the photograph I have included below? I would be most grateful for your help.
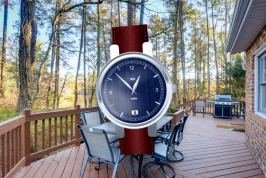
12:53
